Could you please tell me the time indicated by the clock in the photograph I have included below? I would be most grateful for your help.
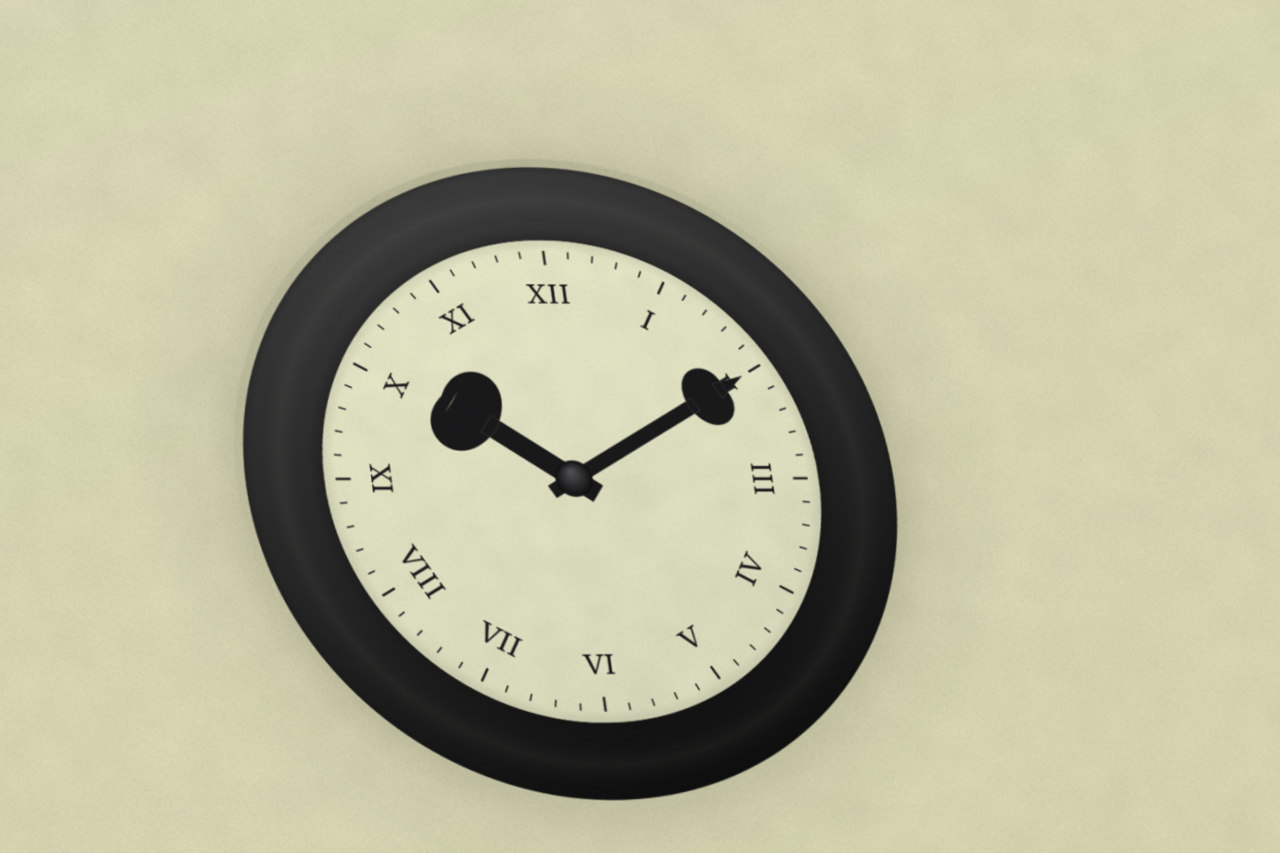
10:10
